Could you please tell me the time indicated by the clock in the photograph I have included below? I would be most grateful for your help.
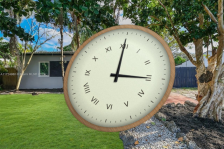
3:00
